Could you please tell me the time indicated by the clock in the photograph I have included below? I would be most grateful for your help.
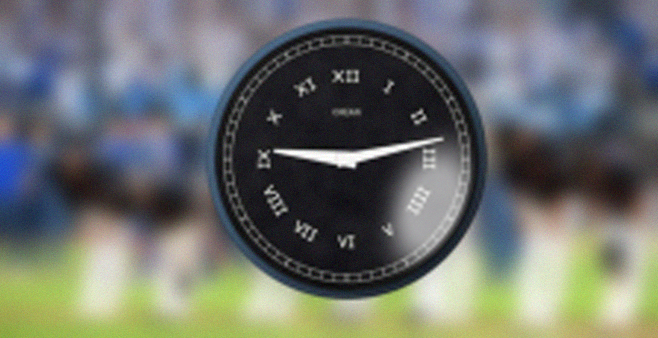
9:13
